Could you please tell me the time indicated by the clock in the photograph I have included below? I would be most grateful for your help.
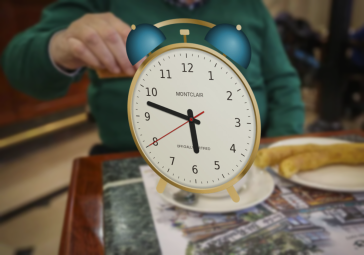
5:47:40
